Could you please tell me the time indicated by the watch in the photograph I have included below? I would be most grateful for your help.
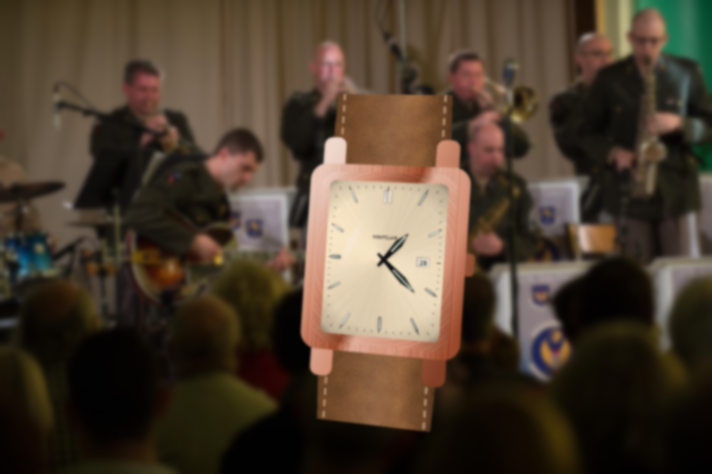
1:22
